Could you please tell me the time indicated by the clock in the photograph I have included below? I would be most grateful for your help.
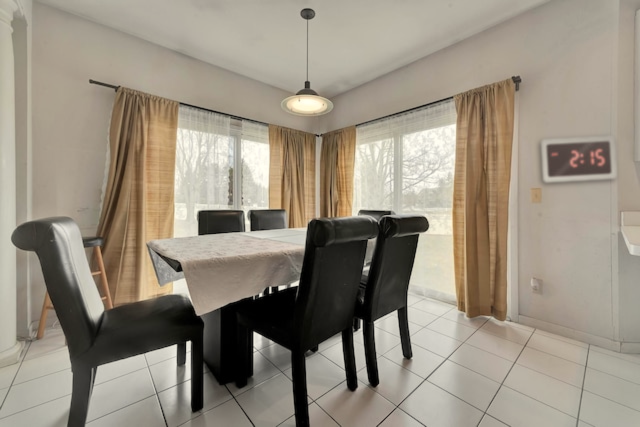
2:15
